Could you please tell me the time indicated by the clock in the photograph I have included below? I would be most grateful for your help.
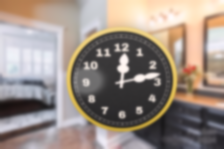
12:13
